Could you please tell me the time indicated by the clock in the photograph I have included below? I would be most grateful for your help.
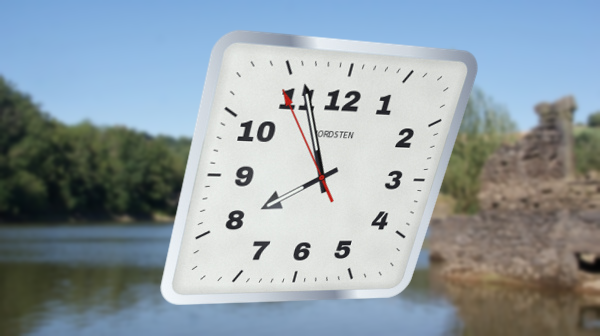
7:55:54
